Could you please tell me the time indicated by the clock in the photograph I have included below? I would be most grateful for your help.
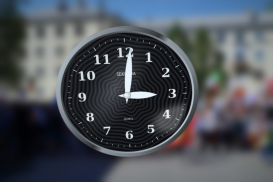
3:01
